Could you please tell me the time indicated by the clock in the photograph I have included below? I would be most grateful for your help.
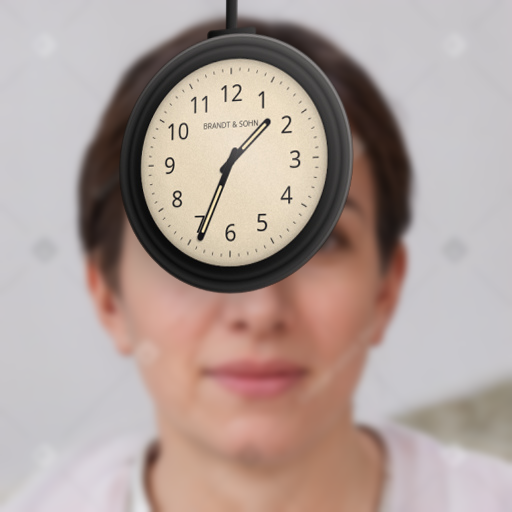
1:34
